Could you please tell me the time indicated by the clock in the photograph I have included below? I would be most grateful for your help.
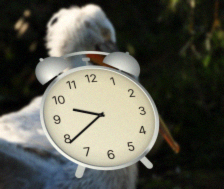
9:39
